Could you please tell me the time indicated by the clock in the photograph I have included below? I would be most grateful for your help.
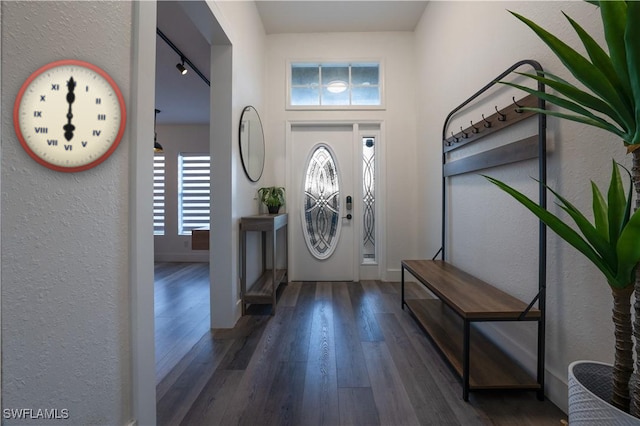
6:00
